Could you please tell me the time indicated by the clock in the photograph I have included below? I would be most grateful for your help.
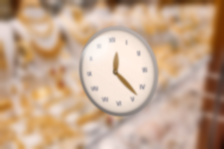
12:23
